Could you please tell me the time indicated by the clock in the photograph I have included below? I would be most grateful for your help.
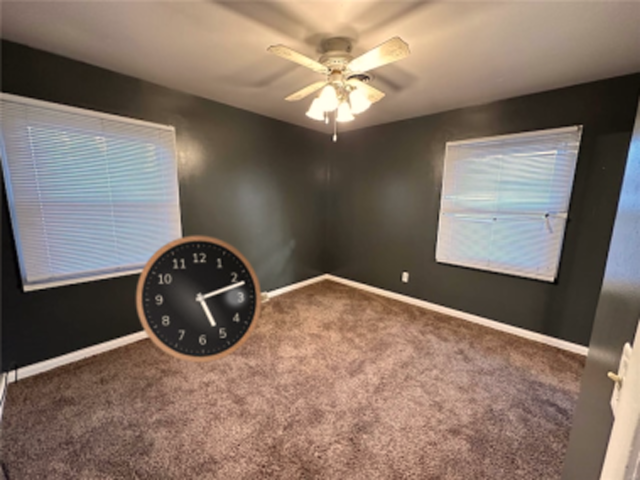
5:12
